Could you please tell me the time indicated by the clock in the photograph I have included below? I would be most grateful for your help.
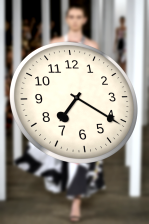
7:21
